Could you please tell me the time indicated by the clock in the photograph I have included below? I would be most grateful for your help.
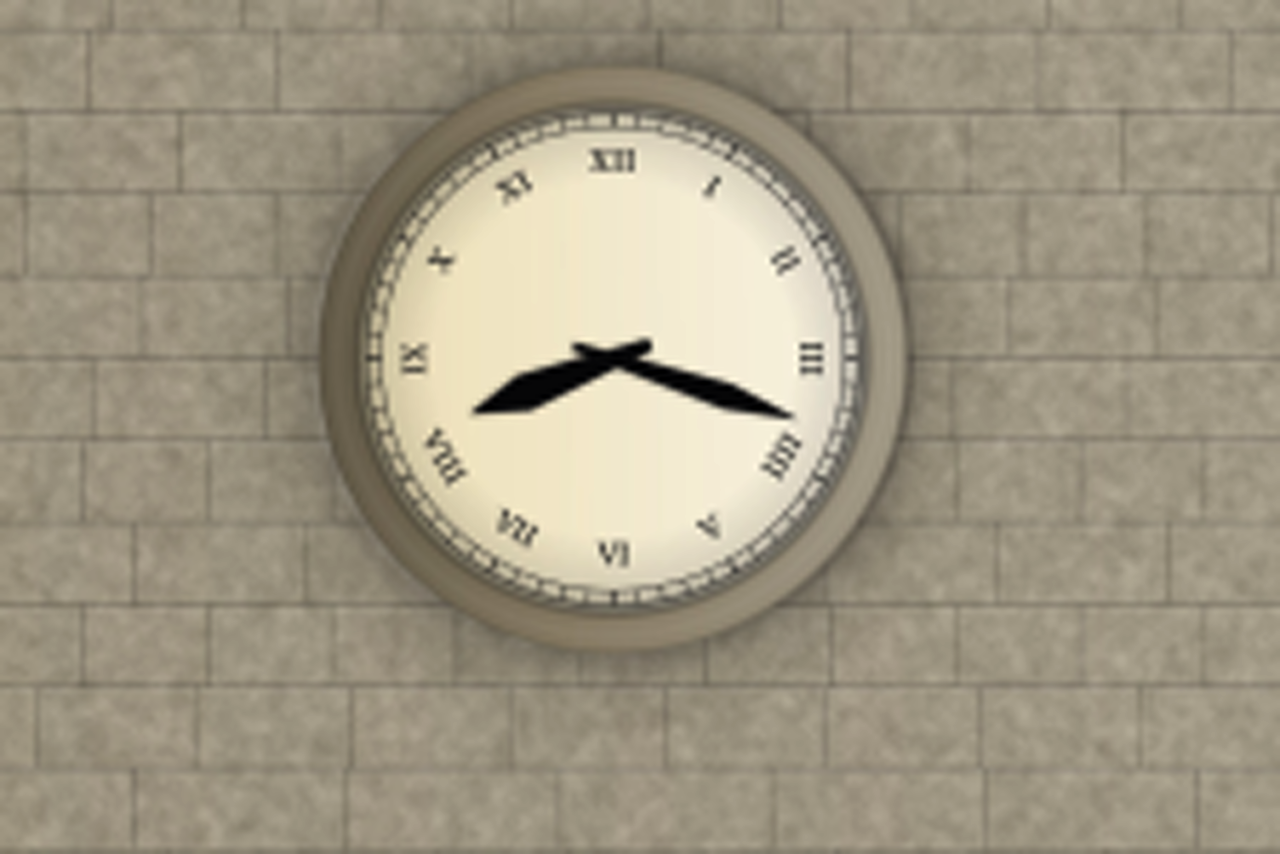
8:18
